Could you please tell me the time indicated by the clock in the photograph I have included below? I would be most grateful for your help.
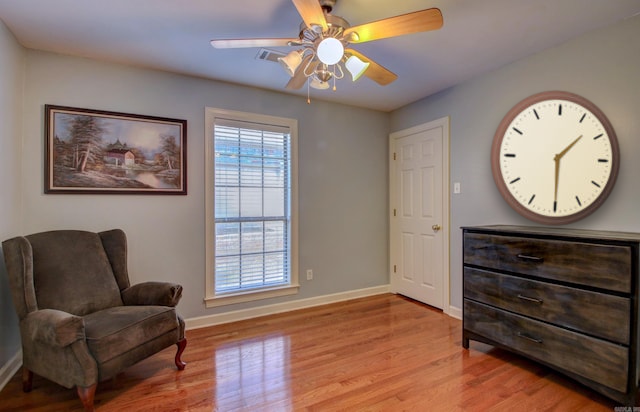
1:30
